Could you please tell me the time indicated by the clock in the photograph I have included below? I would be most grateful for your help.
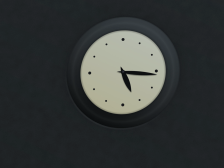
5:16
